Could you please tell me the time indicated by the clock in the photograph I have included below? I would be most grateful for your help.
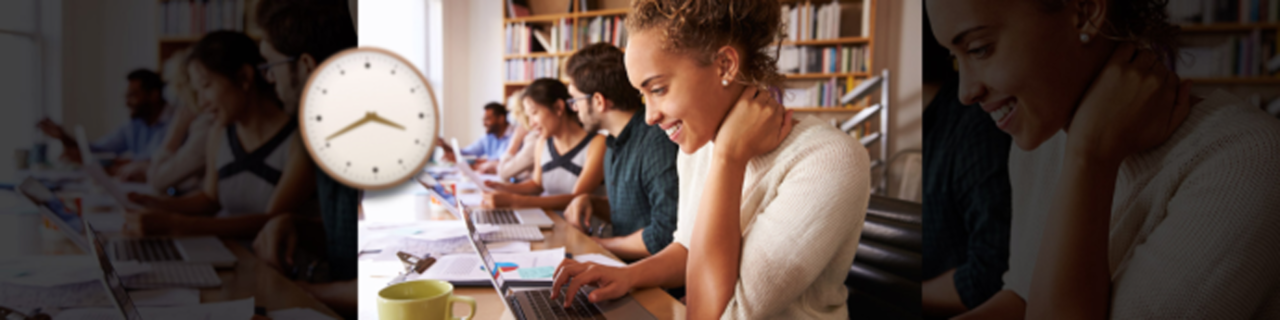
3:41
